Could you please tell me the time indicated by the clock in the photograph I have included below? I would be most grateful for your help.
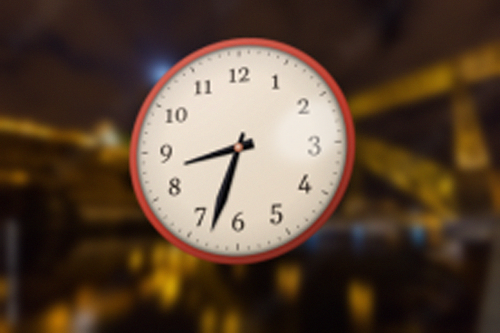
8:33
